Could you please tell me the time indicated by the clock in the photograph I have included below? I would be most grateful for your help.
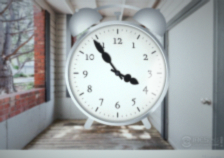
3:54
